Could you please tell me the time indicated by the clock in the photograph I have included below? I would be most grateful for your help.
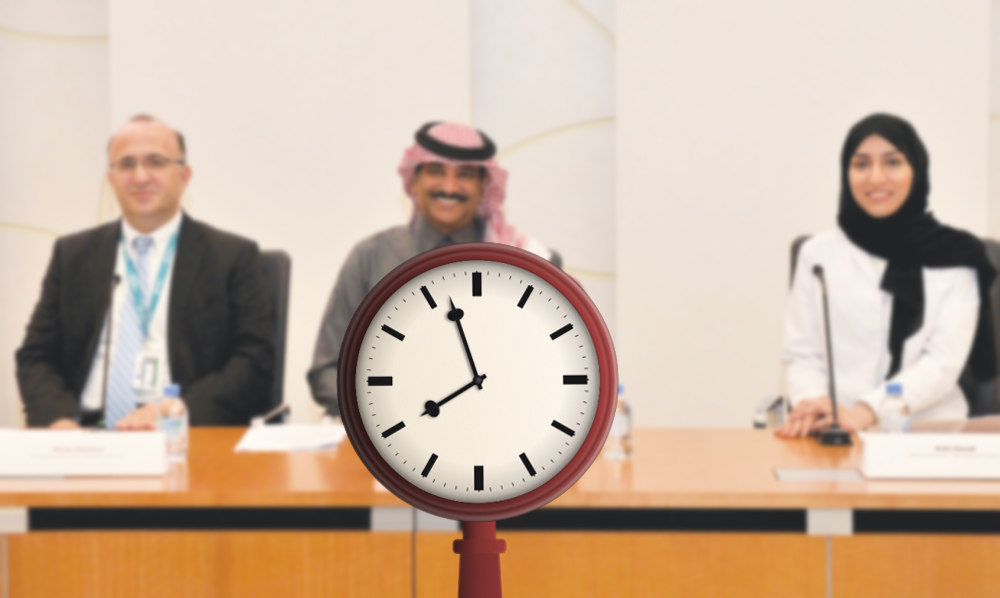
7:57
